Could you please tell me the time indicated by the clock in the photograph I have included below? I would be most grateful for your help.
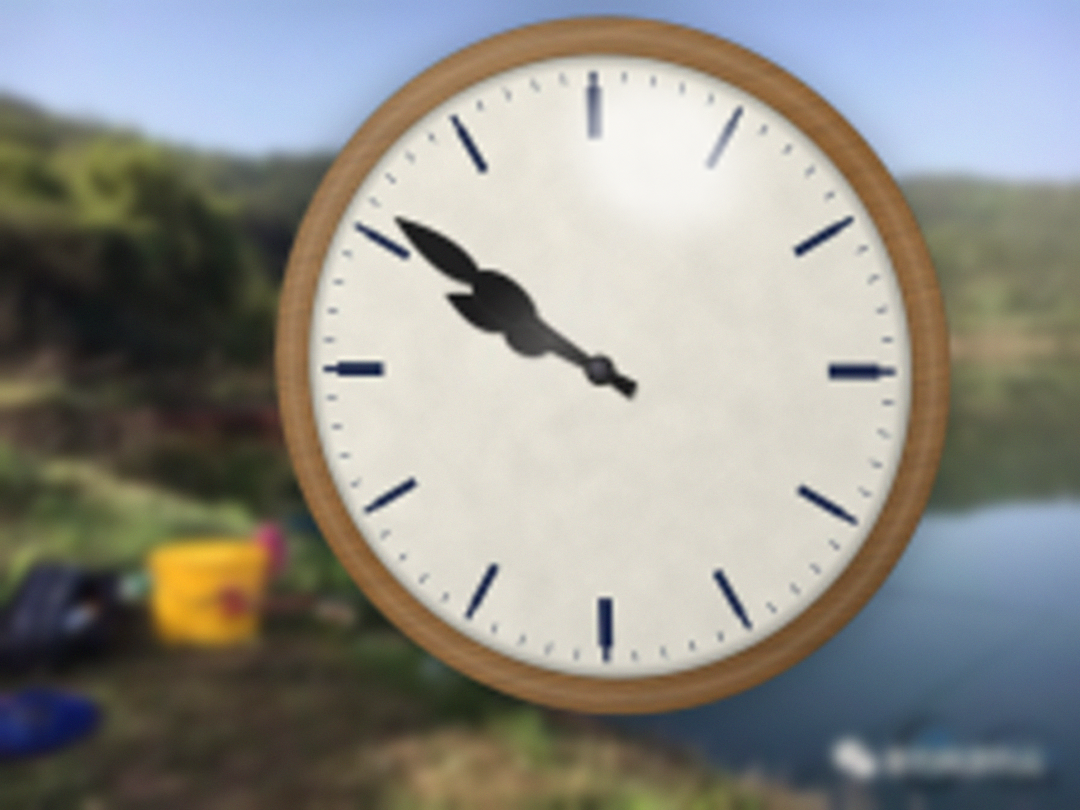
9:51
